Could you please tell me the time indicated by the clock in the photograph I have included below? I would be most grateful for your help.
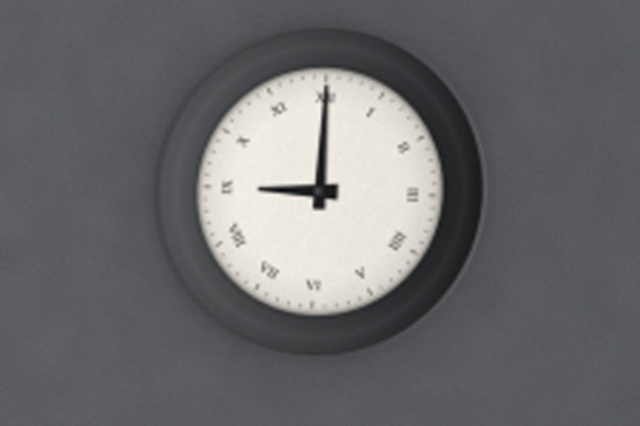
9:00
